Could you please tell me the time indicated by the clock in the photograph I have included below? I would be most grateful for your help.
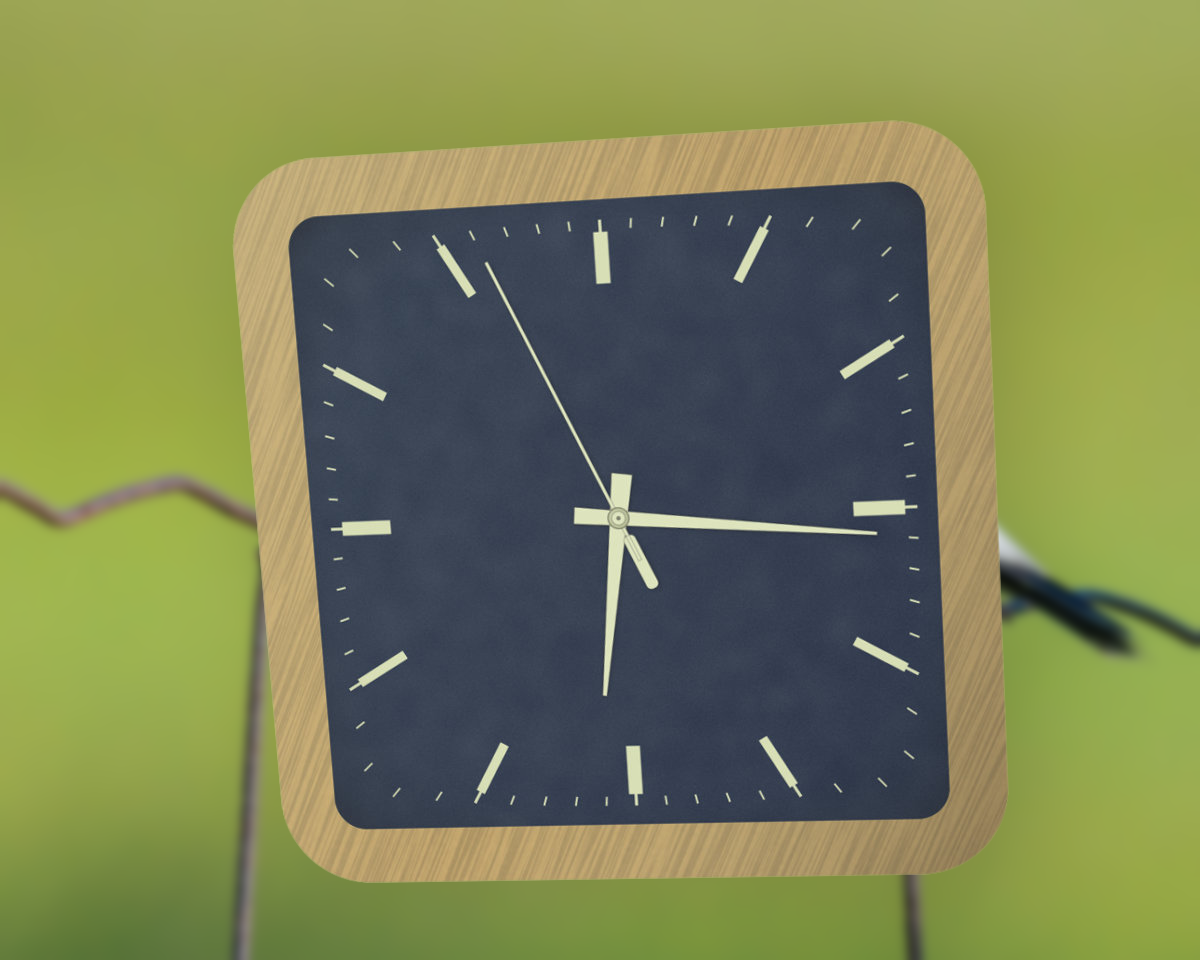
6:15:56
